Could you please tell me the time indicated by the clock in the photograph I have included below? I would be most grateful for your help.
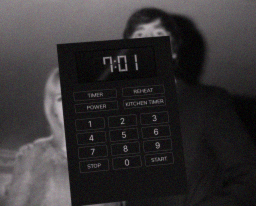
7:01
